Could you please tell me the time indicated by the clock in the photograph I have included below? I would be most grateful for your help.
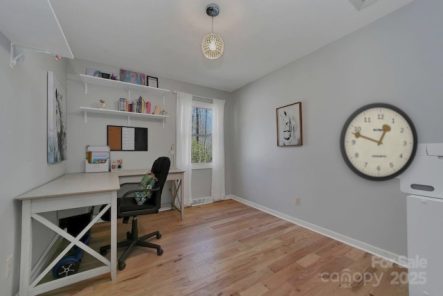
12:48
